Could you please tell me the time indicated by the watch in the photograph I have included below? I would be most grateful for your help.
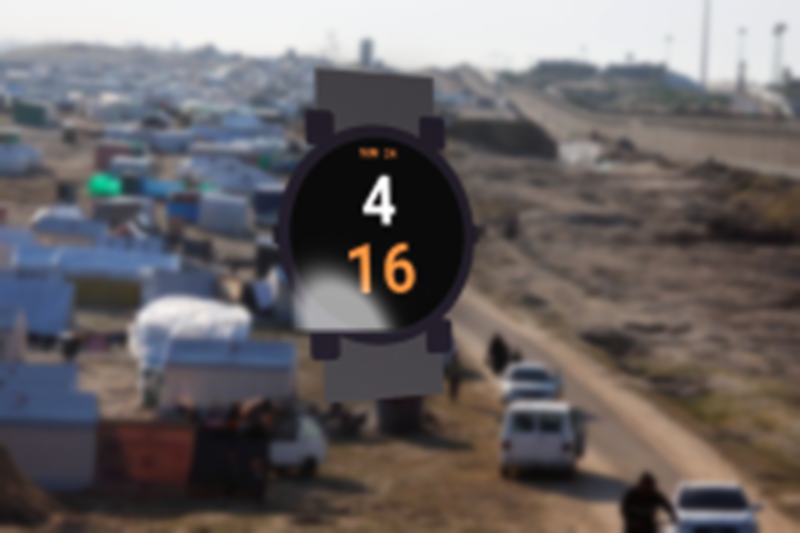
4:16
